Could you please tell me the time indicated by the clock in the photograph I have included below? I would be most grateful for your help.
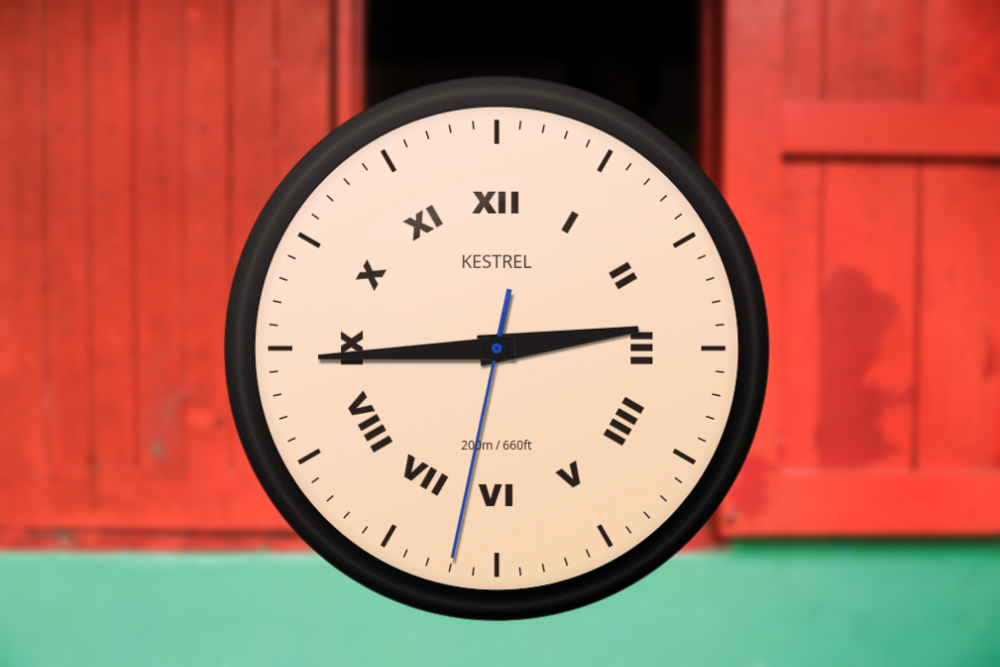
2:44:32
